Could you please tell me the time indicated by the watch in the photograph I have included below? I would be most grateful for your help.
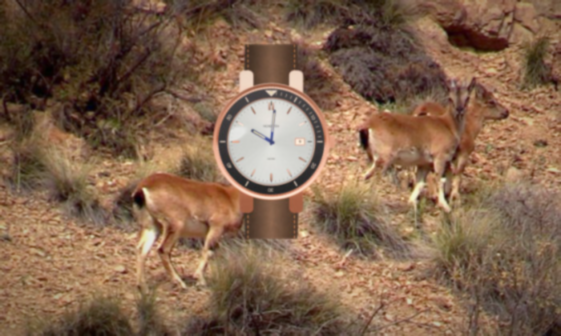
10:01
